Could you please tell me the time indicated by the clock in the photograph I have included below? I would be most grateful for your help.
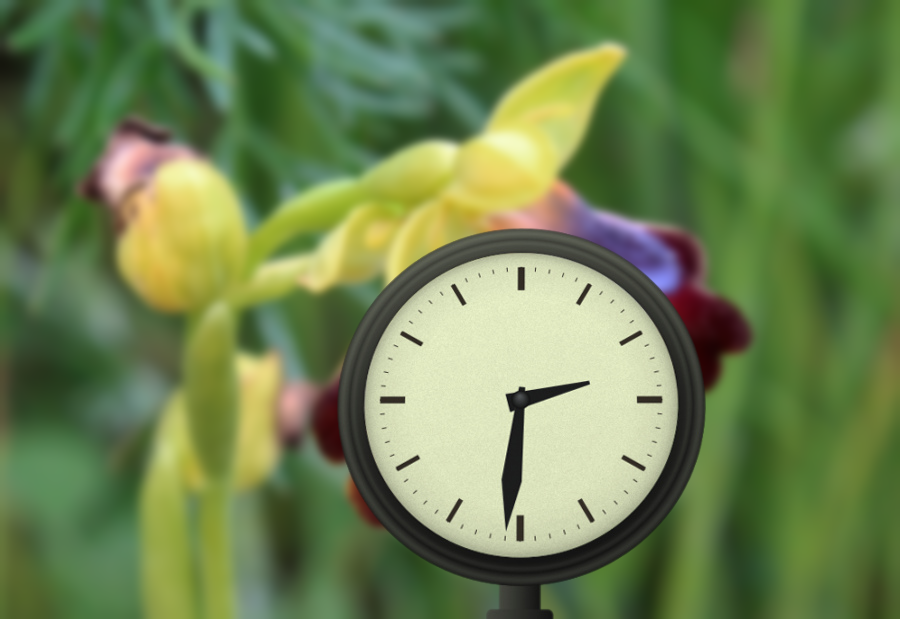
2:31
